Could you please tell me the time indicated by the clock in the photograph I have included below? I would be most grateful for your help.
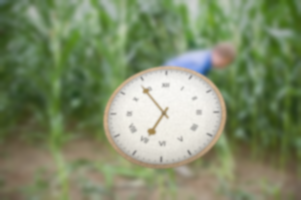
6:54
